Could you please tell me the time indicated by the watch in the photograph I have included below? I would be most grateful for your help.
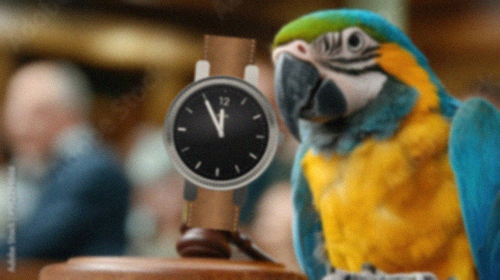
11:55
